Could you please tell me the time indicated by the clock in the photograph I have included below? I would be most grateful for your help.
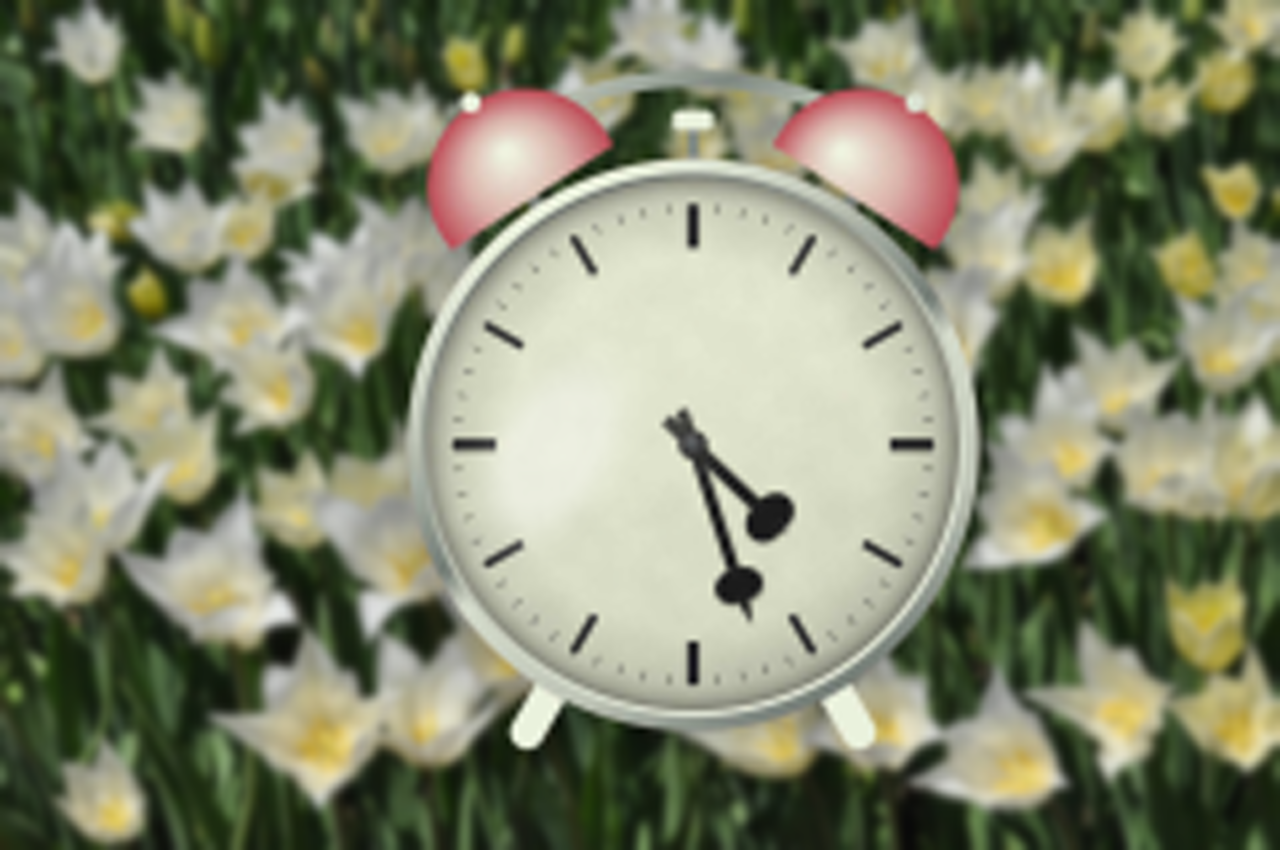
4:27
